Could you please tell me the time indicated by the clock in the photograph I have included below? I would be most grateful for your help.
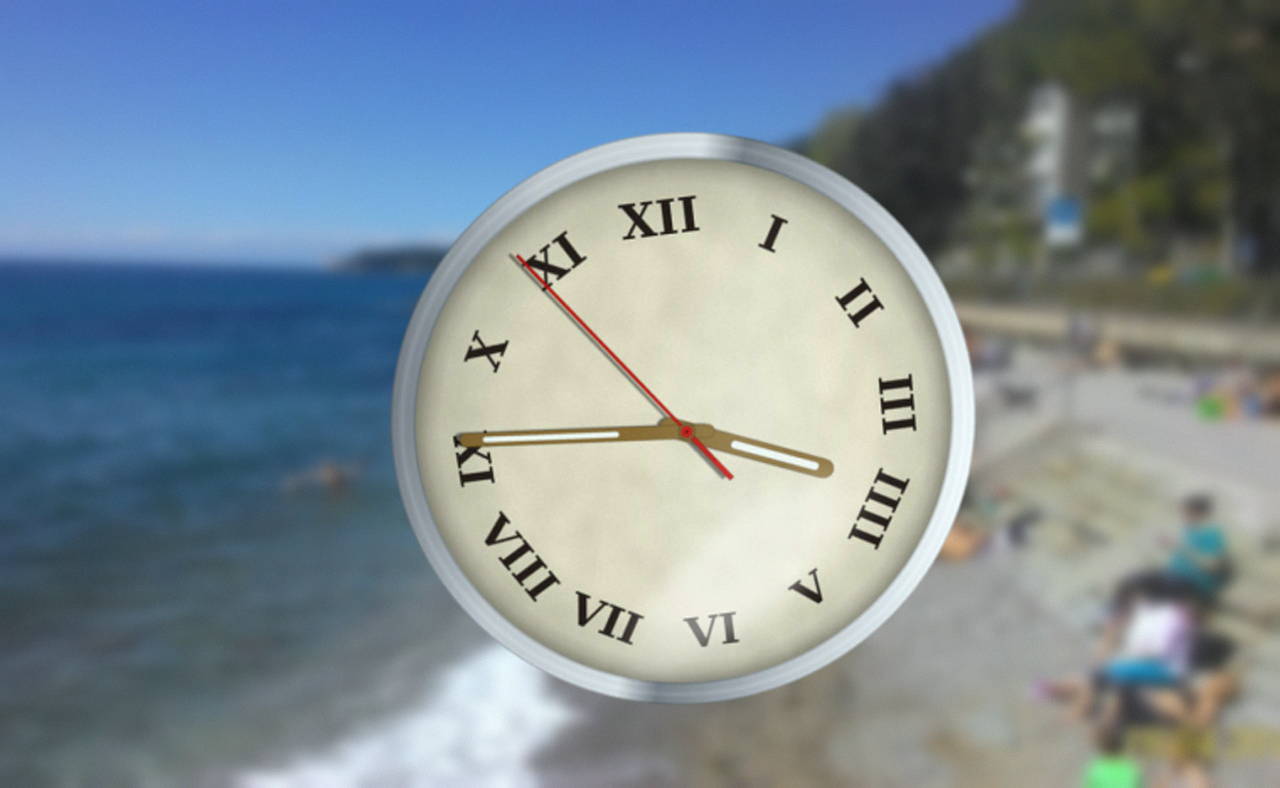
3:45:54
